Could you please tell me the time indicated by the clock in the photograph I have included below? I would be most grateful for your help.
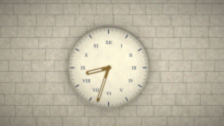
8:33
